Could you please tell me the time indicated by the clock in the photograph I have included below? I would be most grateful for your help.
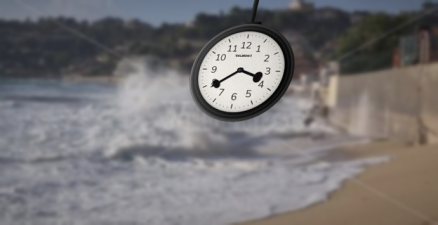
3:39
